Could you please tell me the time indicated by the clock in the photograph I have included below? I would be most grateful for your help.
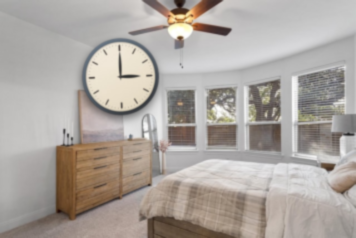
3:00
